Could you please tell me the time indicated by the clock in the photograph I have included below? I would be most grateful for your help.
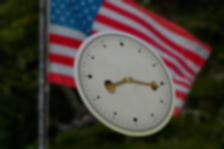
8:16
